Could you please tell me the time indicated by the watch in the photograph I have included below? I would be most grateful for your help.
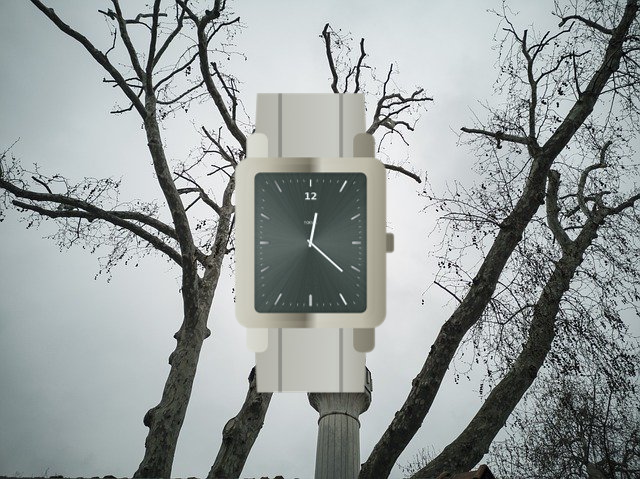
12:22
